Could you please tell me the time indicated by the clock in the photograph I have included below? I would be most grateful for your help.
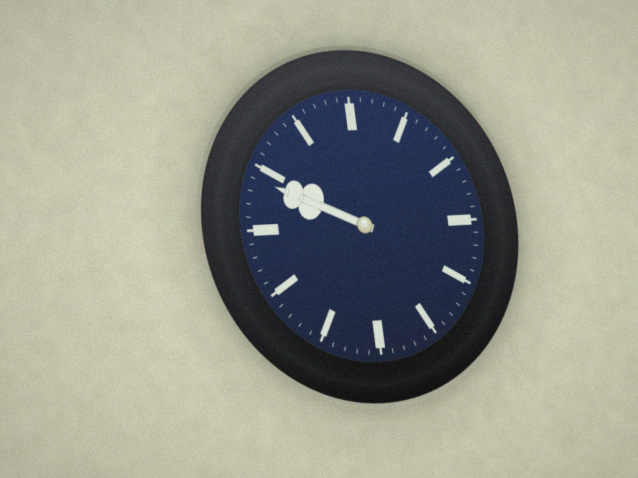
9:49
